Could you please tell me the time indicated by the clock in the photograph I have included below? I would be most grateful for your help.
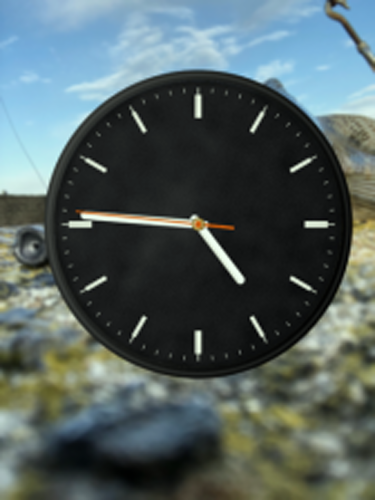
4:45:46
